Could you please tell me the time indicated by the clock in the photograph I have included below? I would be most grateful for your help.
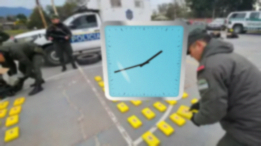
1:42
